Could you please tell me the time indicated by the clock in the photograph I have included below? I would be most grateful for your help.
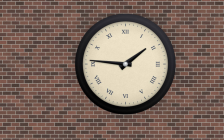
1:46
